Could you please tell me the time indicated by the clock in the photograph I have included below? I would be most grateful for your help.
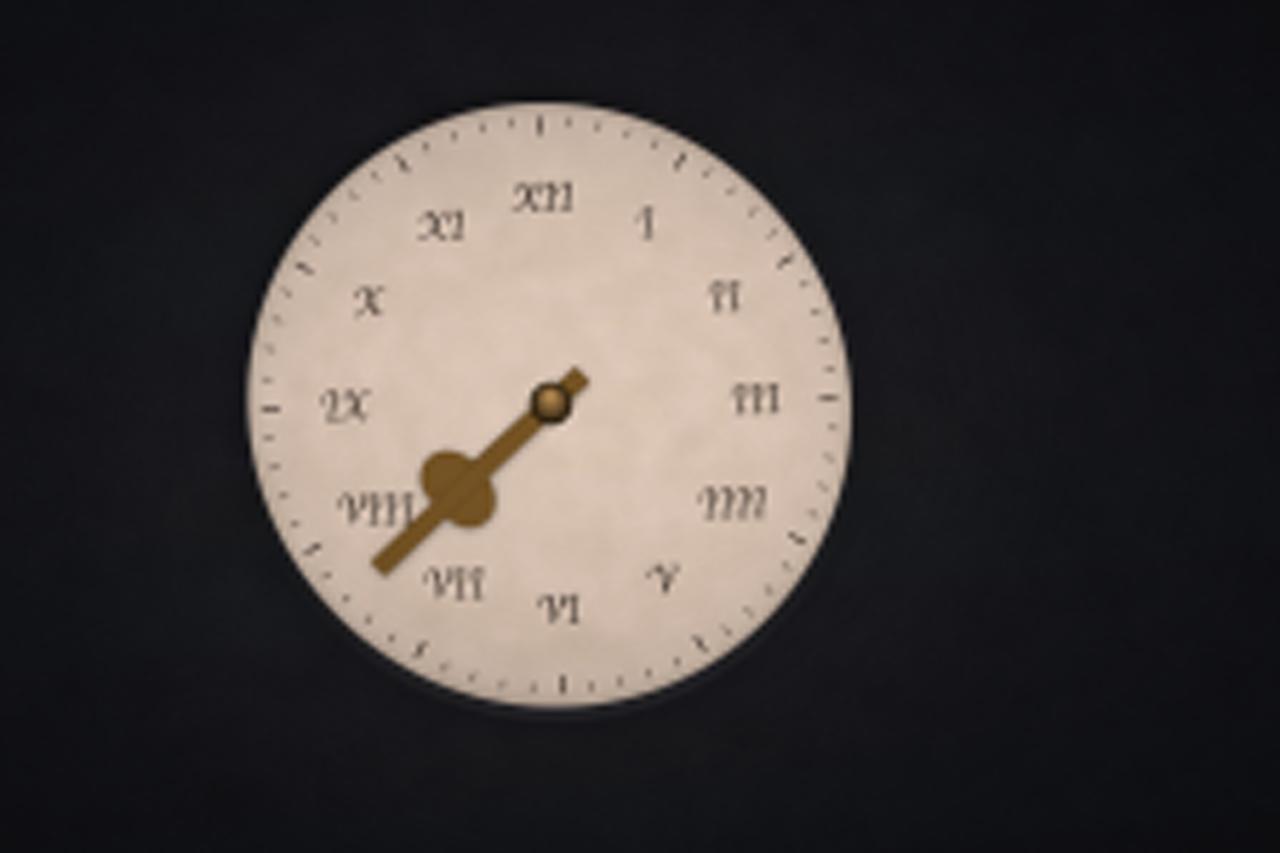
7:38
